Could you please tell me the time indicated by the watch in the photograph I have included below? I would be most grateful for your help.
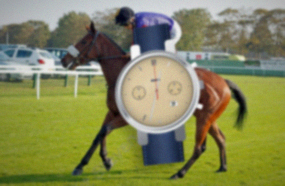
12:33
